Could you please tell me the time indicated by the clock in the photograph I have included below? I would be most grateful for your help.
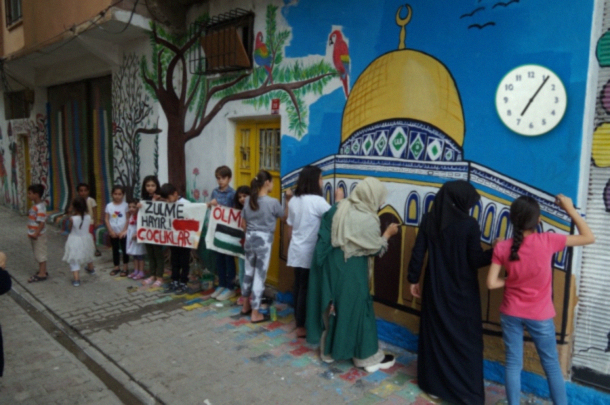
7:06
